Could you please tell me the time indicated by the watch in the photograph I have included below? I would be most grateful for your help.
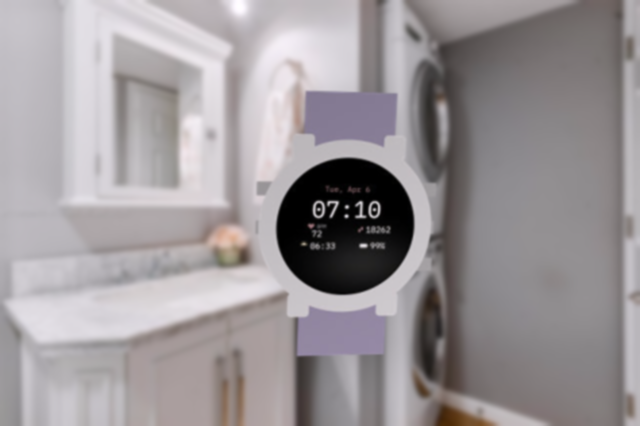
7:10
